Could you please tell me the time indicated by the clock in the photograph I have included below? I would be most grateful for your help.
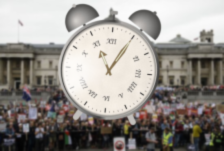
11:05
